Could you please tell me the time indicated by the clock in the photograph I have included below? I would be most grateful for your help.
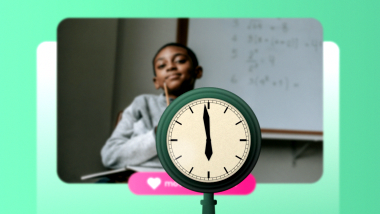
5:59
